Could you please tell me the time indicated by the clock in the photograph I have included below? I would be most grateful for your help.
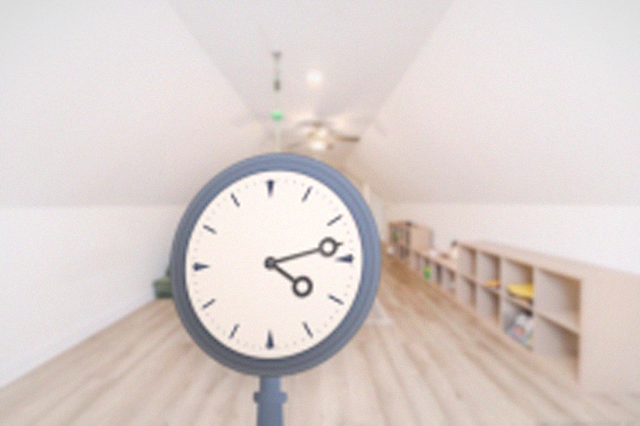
4:13
